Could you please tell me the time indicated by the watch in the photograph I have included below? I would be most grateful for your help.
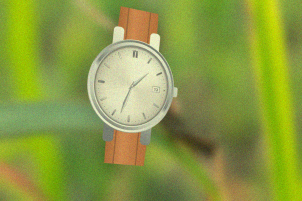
1:33
